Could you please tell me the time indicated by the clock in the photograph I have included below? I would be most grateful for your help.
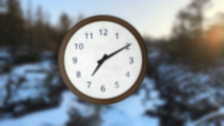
7:10
